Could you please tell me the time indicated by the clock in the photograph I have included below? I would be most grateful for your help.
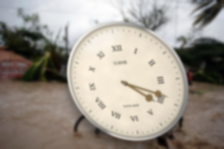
4:19
